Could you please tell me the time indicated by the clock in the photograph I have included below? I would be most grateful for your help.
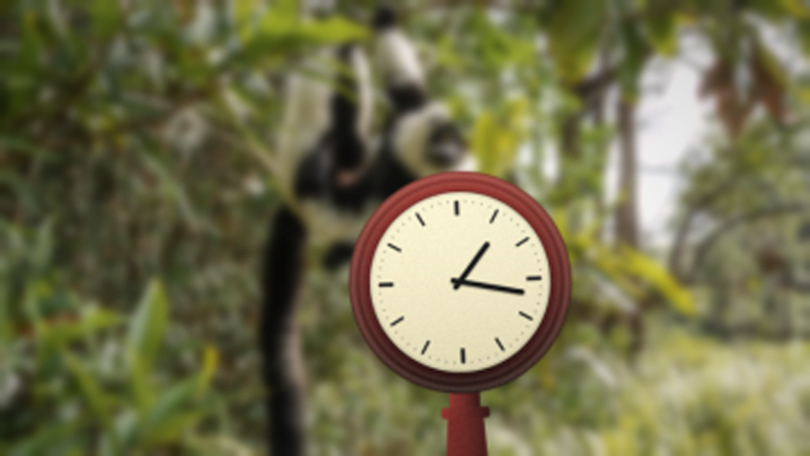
1:17
